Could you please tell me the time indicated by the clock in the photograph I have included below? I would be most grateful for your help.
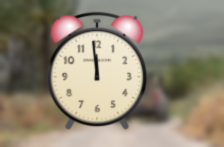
11:59
